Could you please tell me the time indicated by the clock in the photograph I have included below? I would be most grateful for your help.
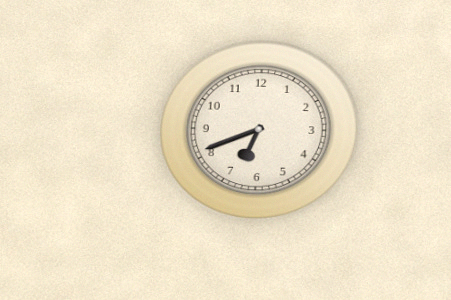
6:41
